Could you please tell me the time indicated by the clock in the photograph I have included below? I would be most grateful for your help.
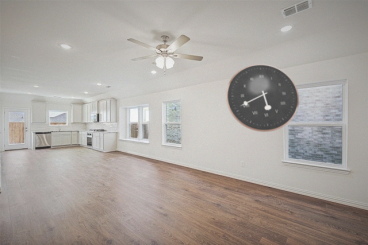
5:41
